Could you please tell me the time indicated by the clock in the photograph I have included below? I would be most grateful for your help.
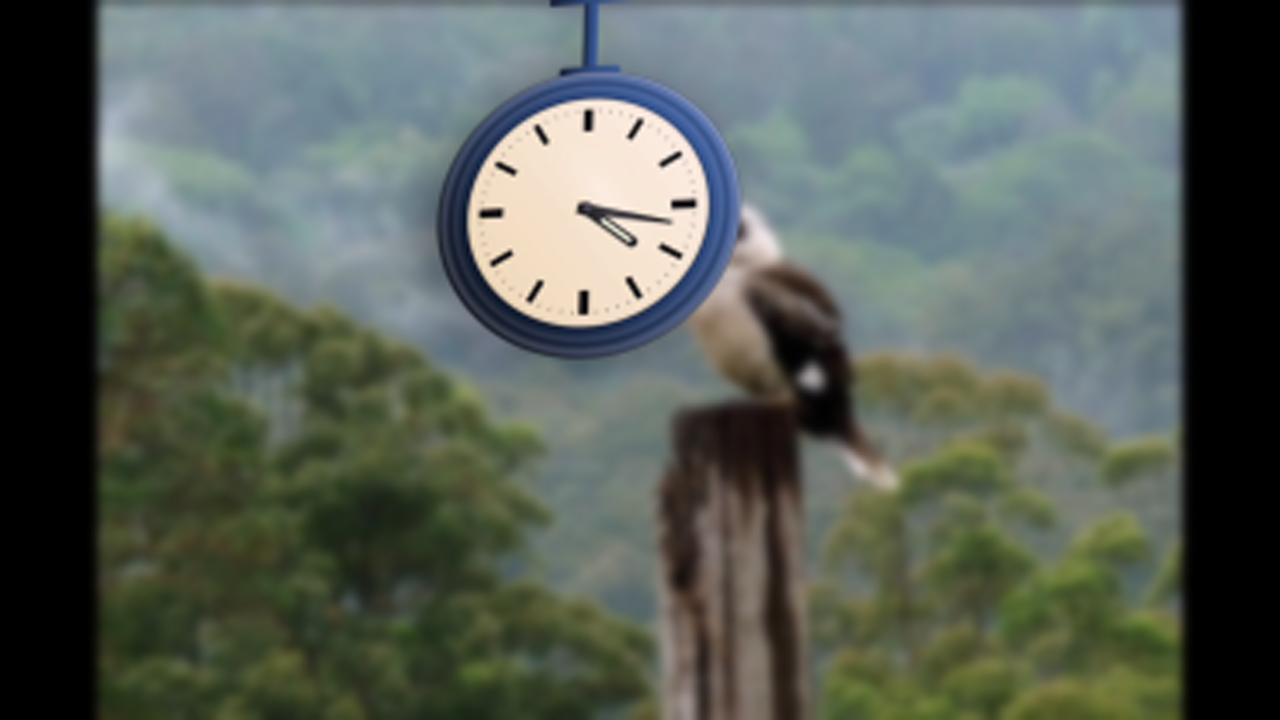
4:17
